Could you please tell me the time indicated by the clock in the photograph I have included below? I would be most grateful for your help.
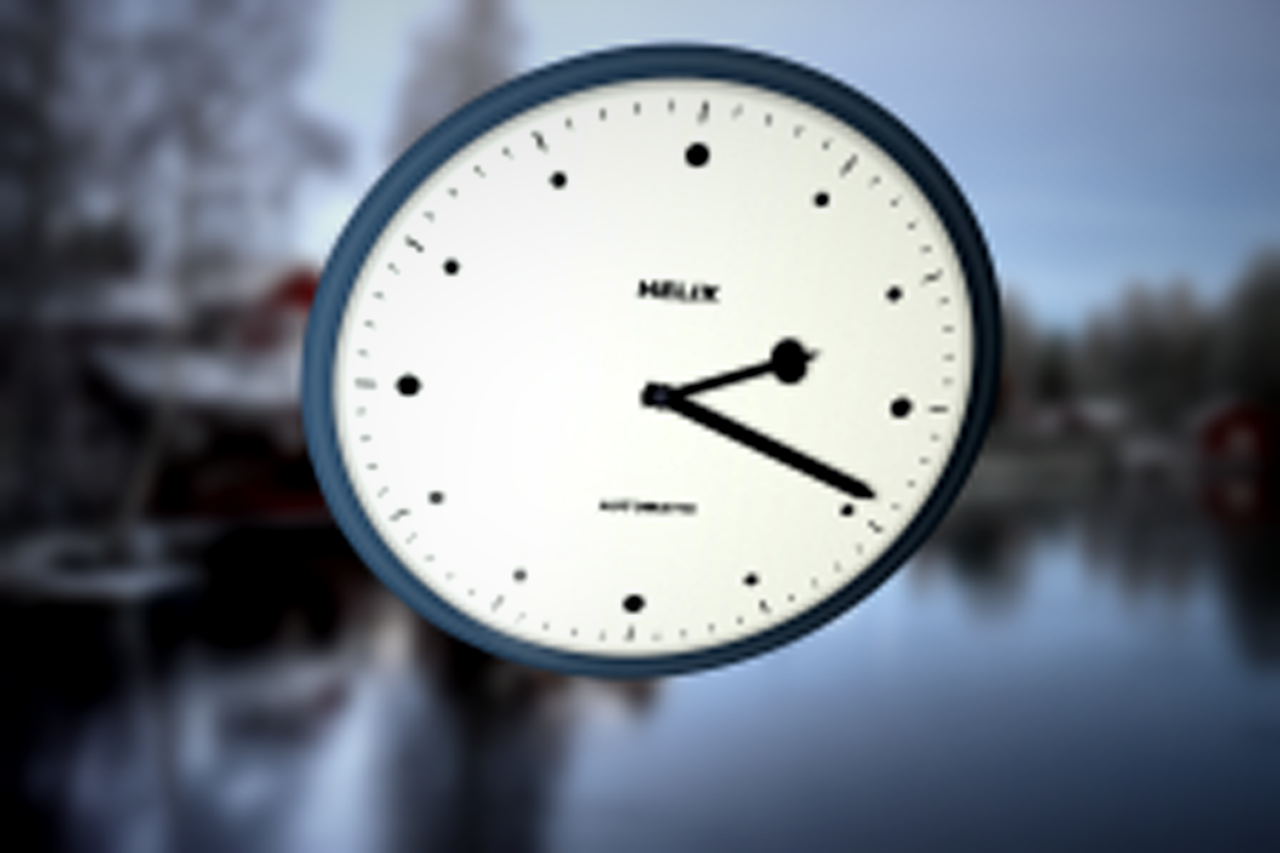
2:19
